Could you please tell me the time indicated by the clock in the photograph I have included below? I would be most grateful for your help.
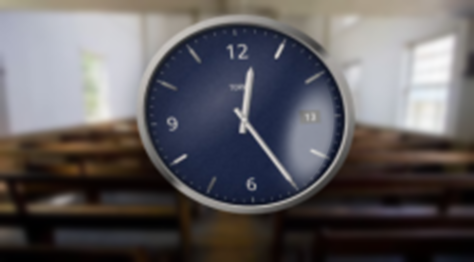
12:25
